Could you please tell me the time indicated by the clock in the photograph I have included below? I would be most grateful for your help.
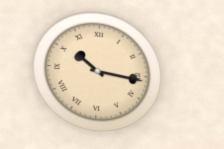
10:16
